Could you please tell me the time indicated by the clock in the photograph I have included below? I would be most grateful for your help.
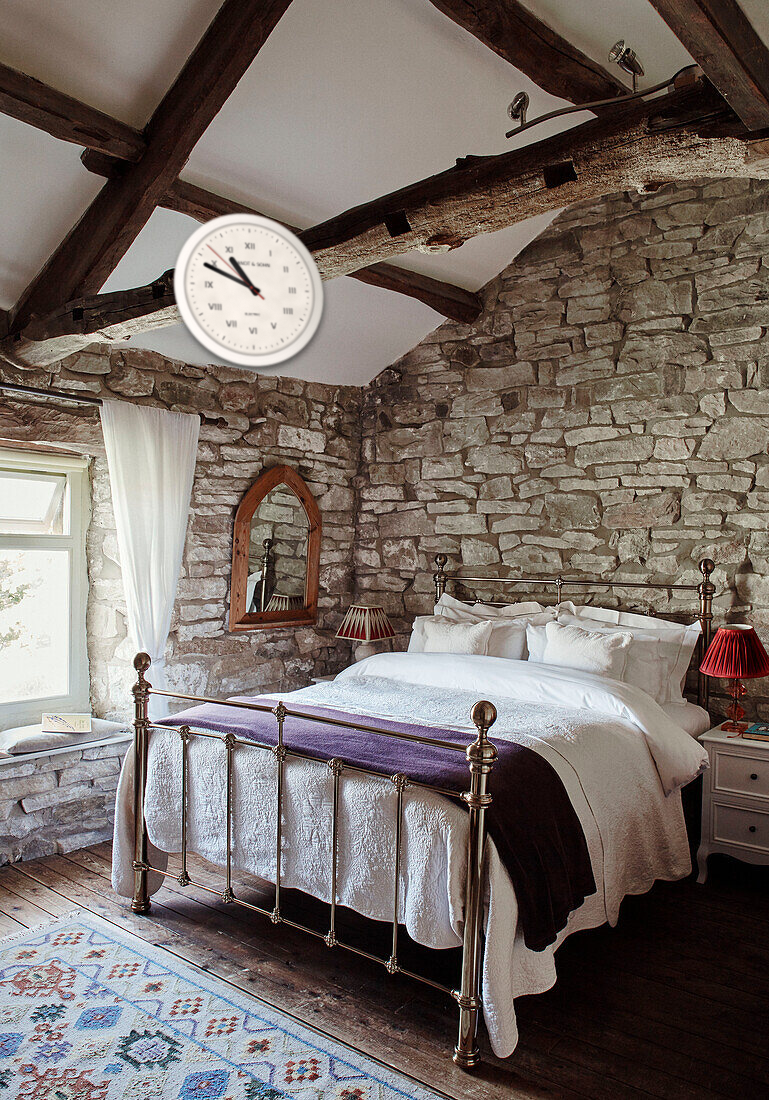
10:48:52
